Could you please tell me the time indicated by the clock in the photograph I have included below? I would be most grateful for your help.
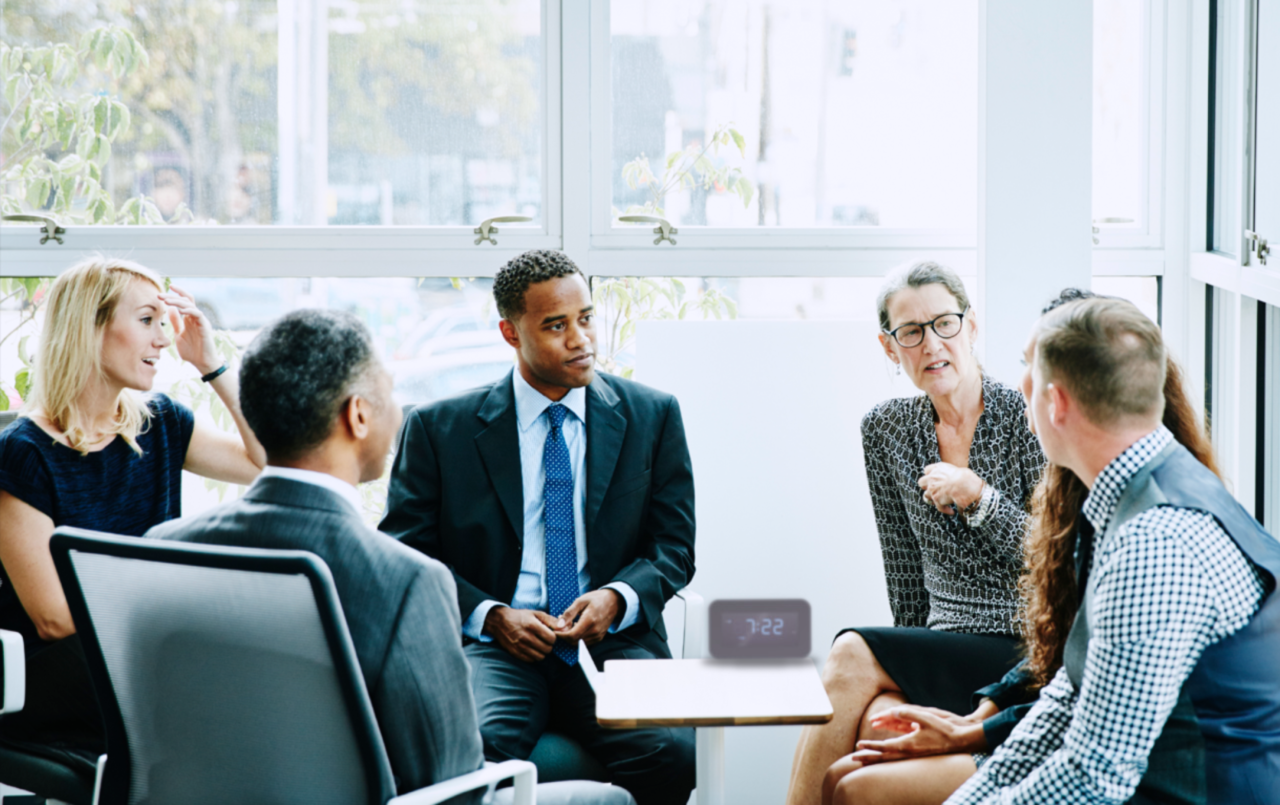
7:22
